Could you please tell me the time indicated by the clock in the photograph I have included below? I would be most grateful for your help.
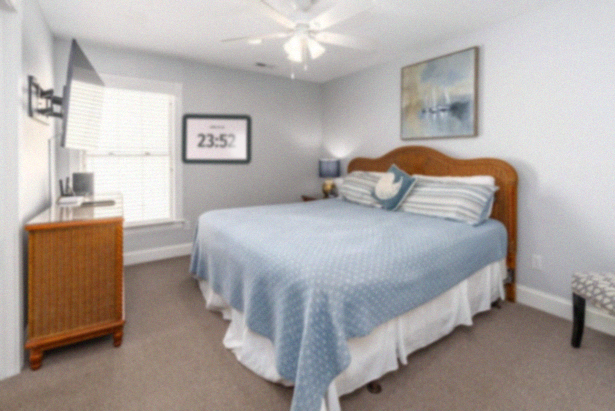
23:52
